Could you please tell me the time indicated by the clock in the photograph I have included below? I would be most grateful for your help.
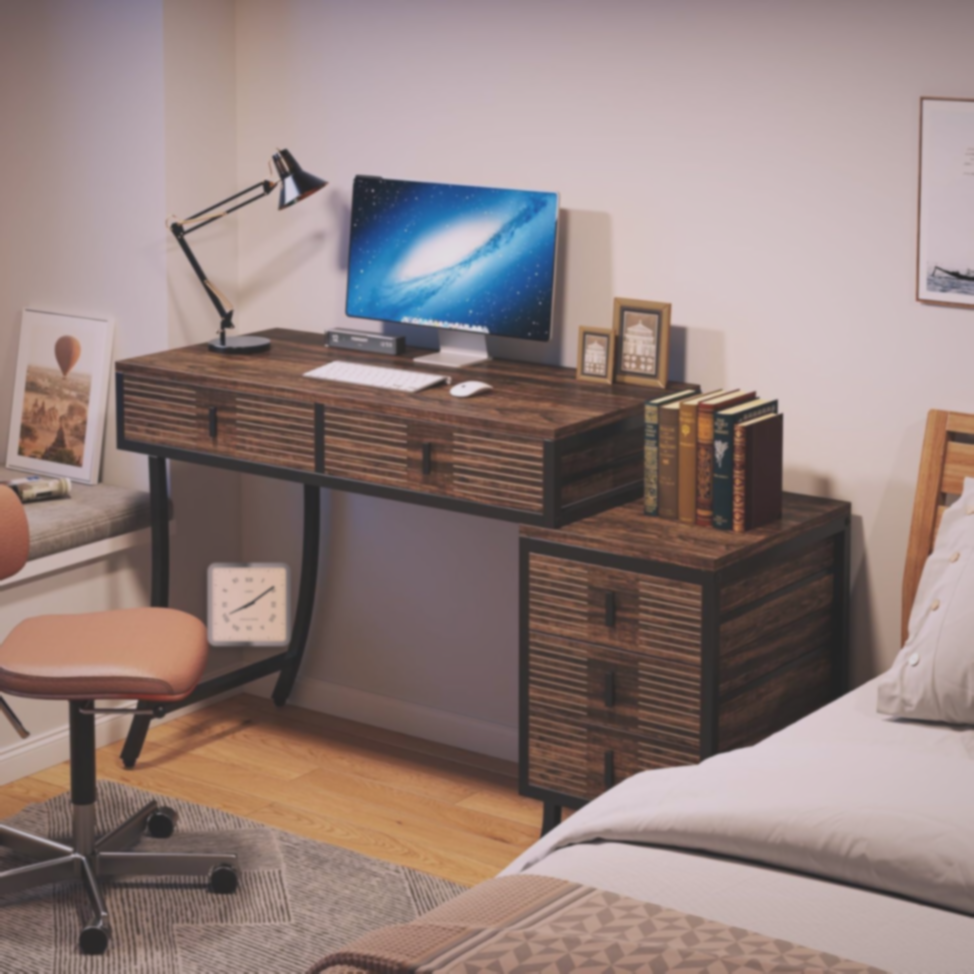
8:09
